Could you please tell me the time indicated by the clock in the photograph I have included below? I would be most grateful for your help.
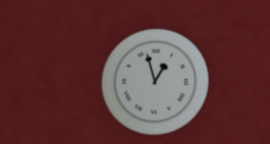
12:57
